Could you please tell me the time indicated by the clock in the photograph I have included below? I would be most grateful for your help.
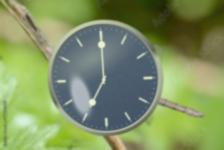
7:00
